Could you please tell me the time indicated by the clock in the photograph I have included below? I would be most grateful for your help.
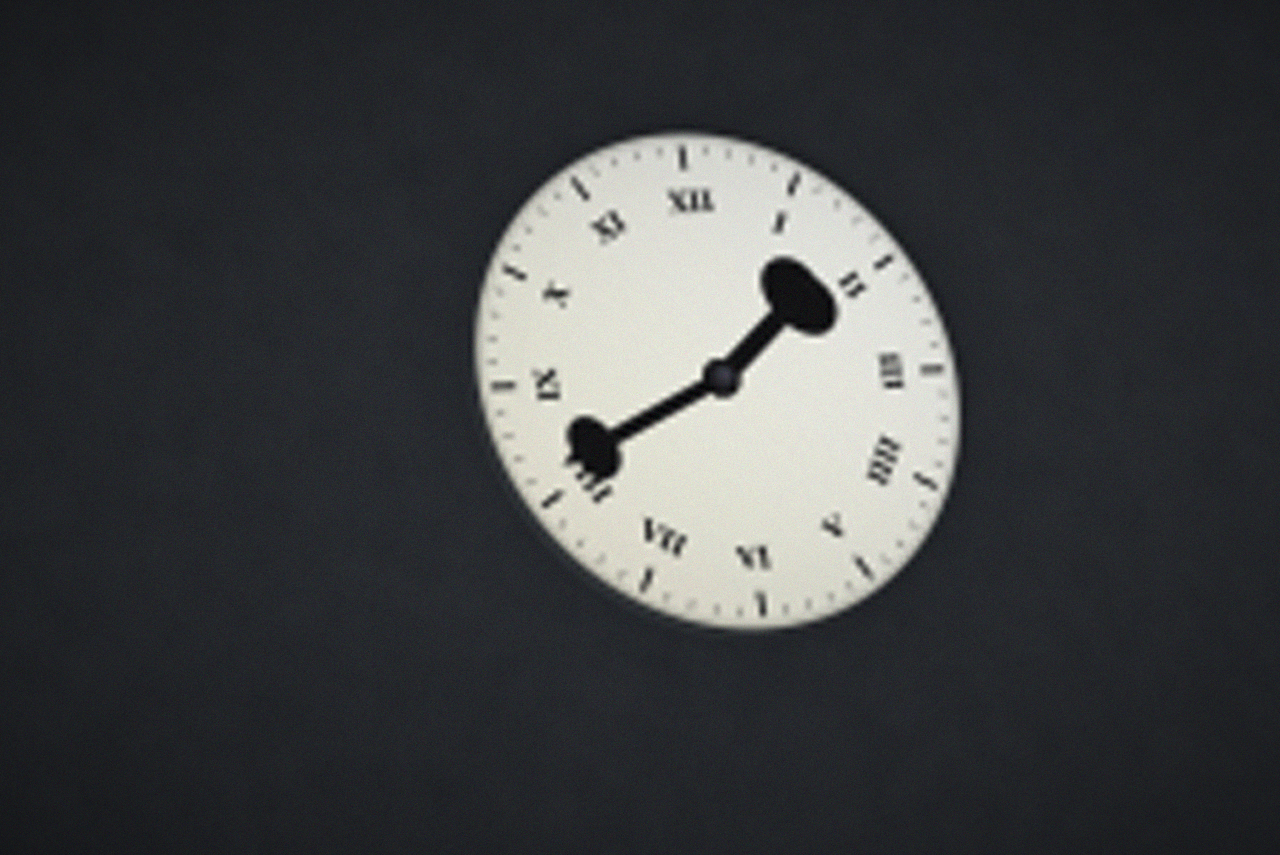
1:41
